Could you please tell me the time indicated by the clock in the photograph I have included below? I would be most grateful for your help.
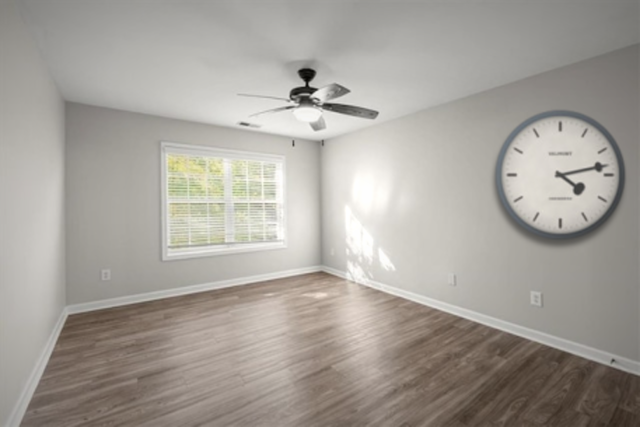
4:13
